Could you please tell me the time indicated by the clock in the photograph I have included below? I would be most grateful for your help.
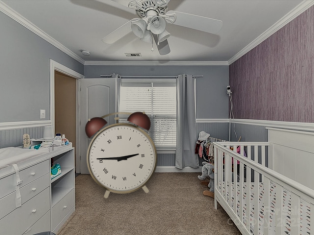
2:46
